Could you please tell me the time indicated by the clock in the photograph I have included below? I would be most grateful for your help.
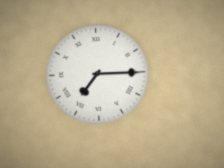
7:15
